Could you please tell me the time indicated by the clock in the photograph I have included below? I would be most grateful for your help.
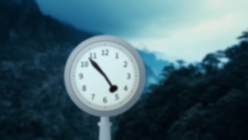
4:53
